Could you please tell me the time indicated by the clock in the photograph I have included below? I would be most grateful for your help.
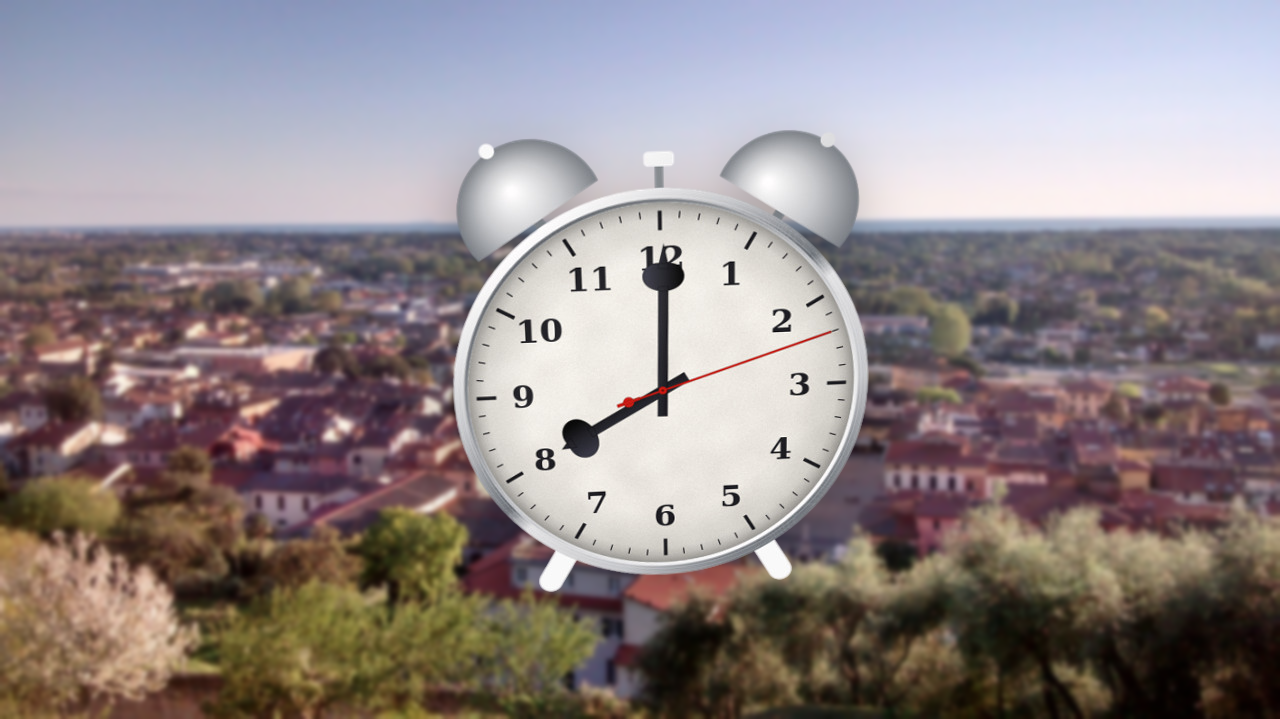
8:00:12
